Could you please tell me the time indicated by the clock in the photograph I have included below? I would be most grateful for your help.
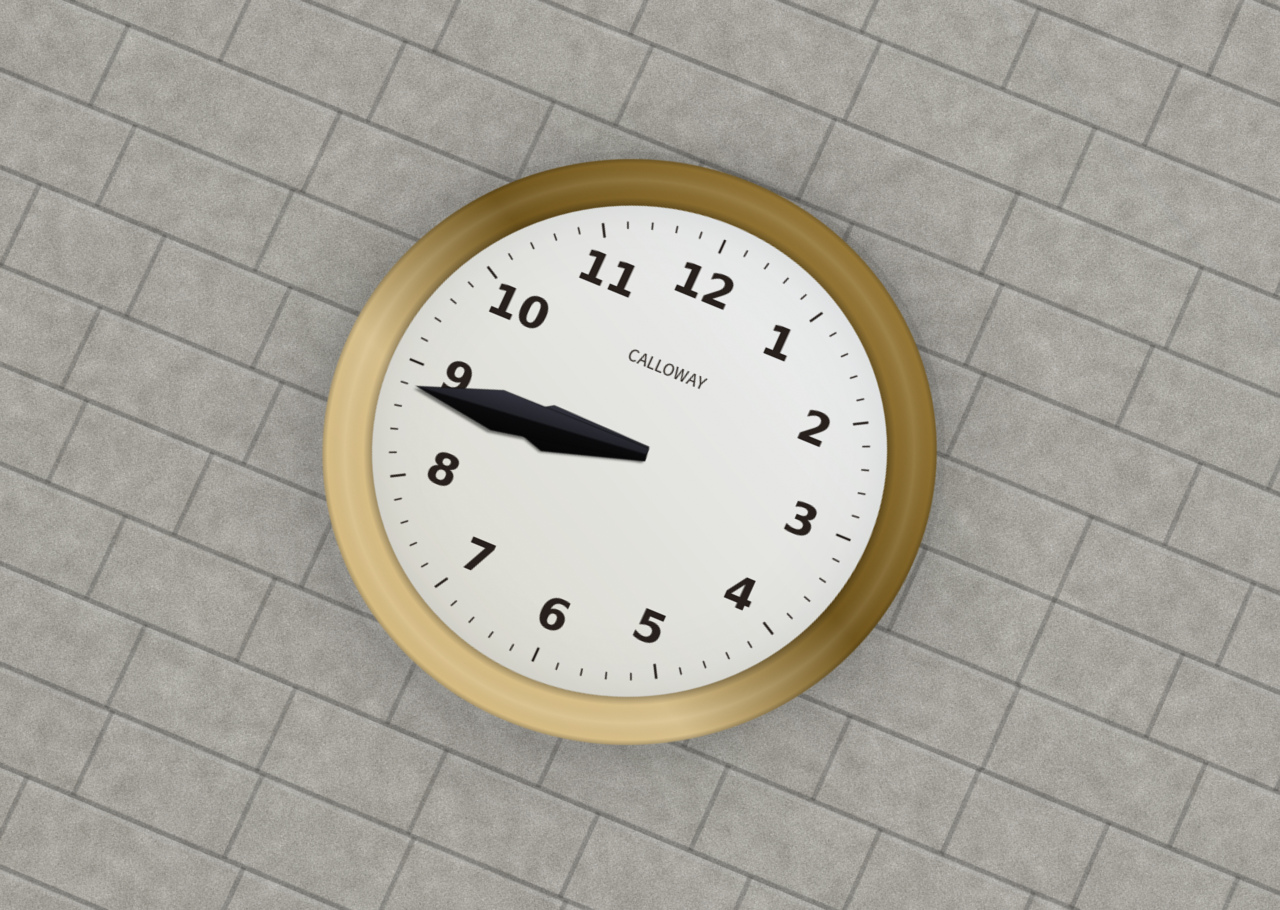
8:44
